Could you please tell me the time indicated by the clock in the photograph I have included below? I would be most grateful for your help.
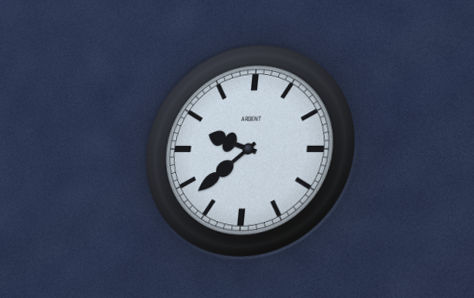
9:38
